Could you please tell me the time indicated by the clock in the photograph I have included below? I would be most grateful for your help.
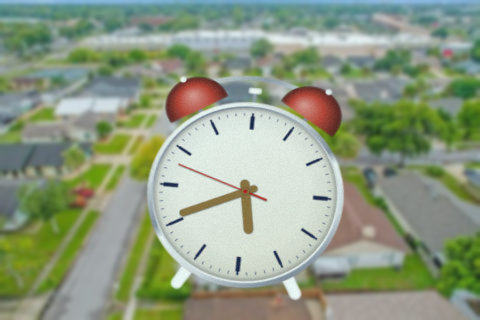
5:40:48
